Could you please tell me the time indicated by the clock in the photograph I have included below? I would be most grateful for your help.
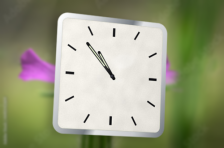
10:53
